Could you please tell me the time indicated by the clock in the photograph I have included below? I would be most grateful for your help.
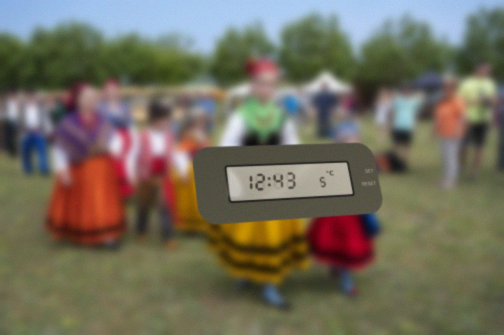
12:43
